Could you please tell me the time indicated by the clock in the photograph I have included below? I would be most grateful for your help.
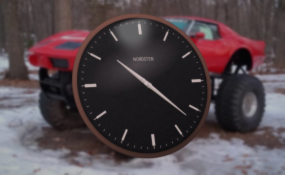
10:22
